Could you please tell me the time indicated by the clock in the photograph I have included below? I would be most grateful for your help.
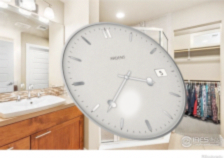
3:38
